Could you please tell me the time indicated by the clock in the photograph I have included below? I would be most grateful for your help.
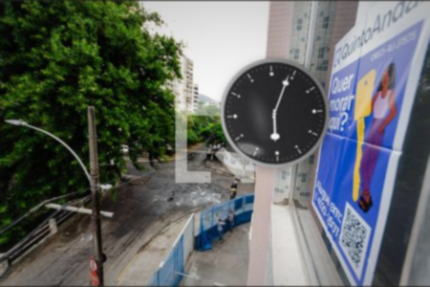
6:04
